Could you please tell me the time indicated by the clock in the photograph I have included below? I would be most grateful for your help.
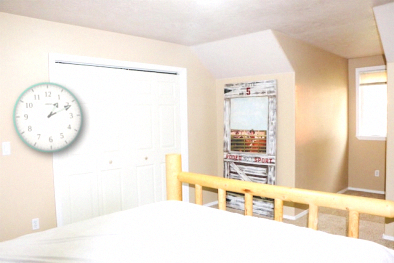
1:11
